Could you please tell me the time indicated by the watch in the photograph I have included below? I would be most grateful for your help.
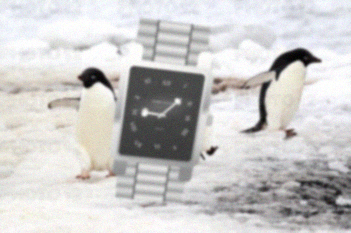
9:07
